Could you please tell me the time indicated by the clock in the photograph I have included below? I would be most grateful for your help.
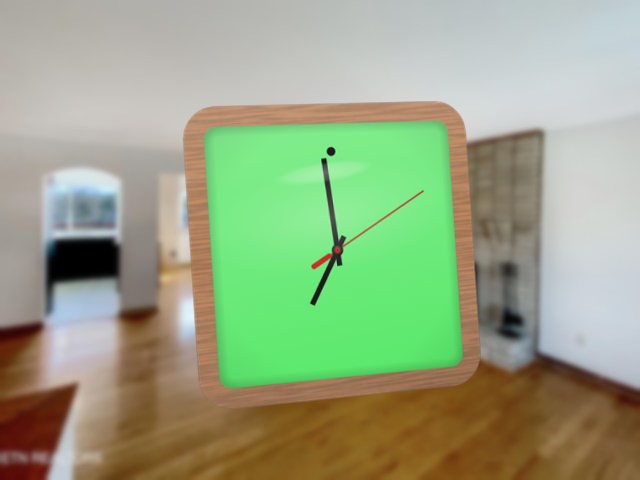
6:59:10
